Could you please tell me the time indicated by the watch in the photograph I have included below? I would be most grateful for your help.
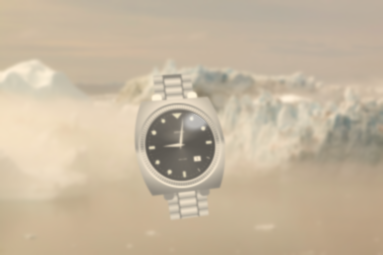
9:02
